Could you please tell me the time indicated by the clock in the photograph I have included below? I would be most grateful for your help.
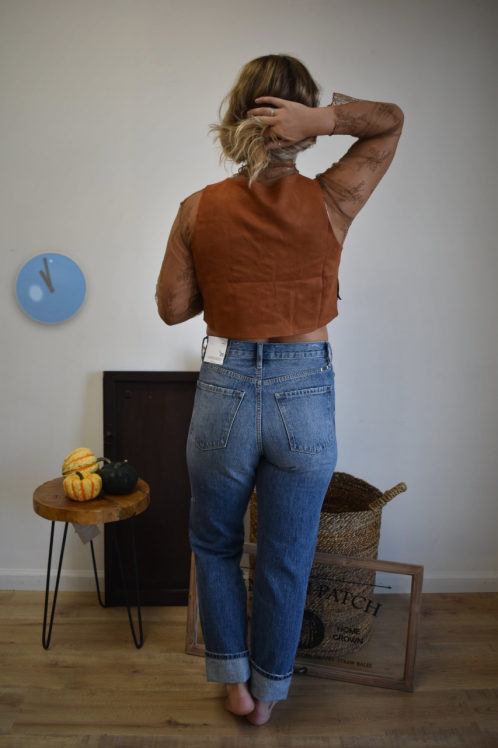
10:58
